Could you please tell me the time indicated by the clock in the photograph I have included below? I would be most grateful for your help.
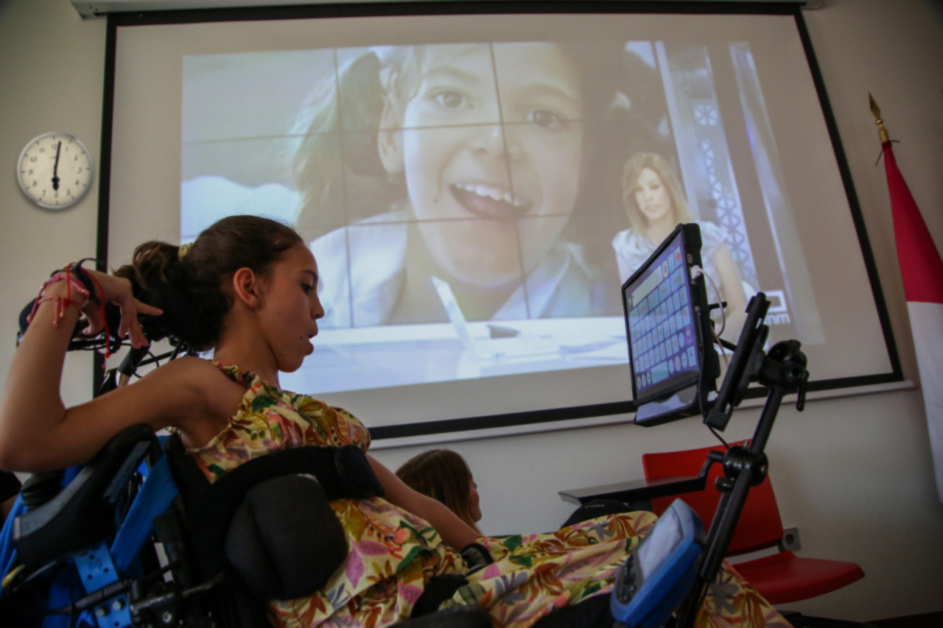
6:02
